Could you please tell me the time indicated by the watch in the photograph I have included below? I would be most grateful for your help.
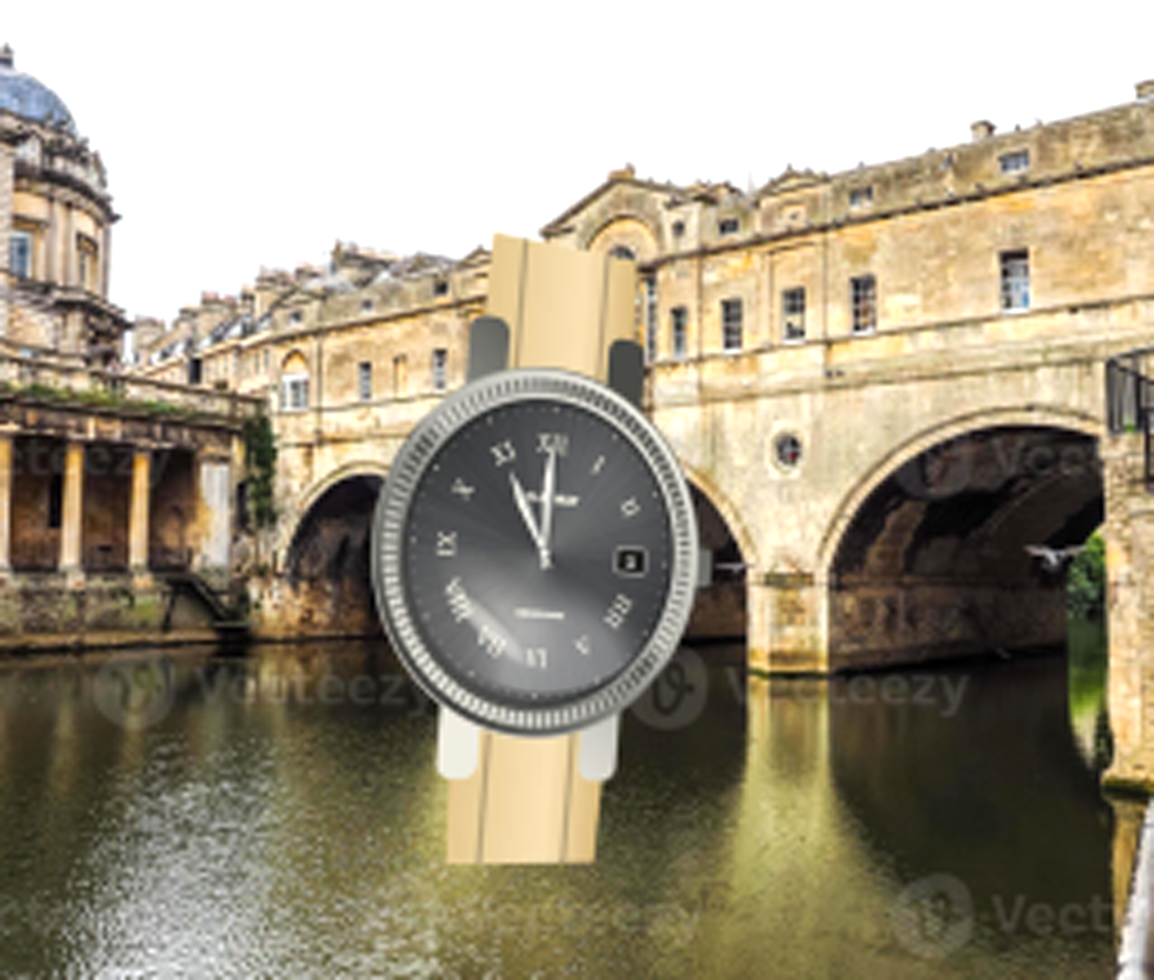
11:00
